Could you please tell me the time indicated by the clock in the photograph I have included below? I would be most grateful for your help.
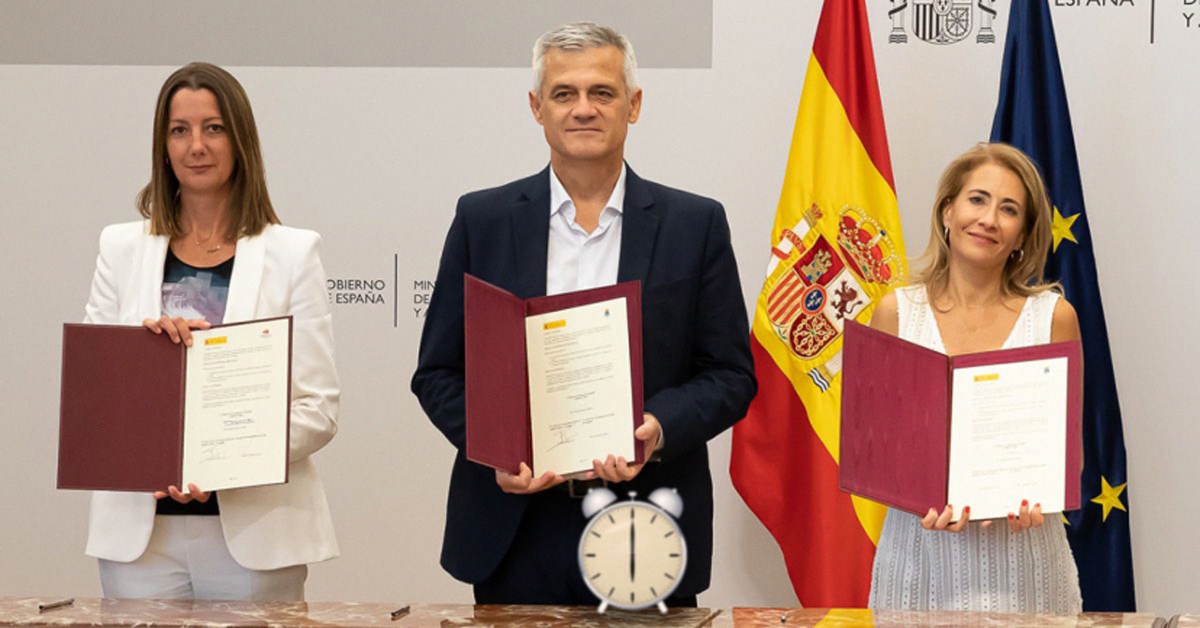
6:00
